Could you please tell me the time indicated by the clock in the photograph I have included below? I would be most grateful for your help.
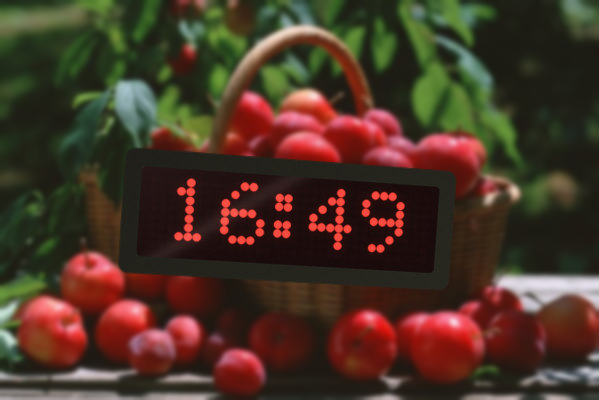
16:49
